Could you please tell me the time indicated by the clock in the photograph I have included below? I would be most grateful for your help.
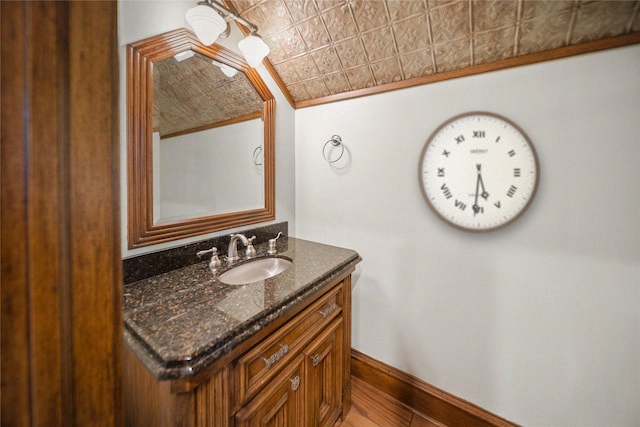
5:31
